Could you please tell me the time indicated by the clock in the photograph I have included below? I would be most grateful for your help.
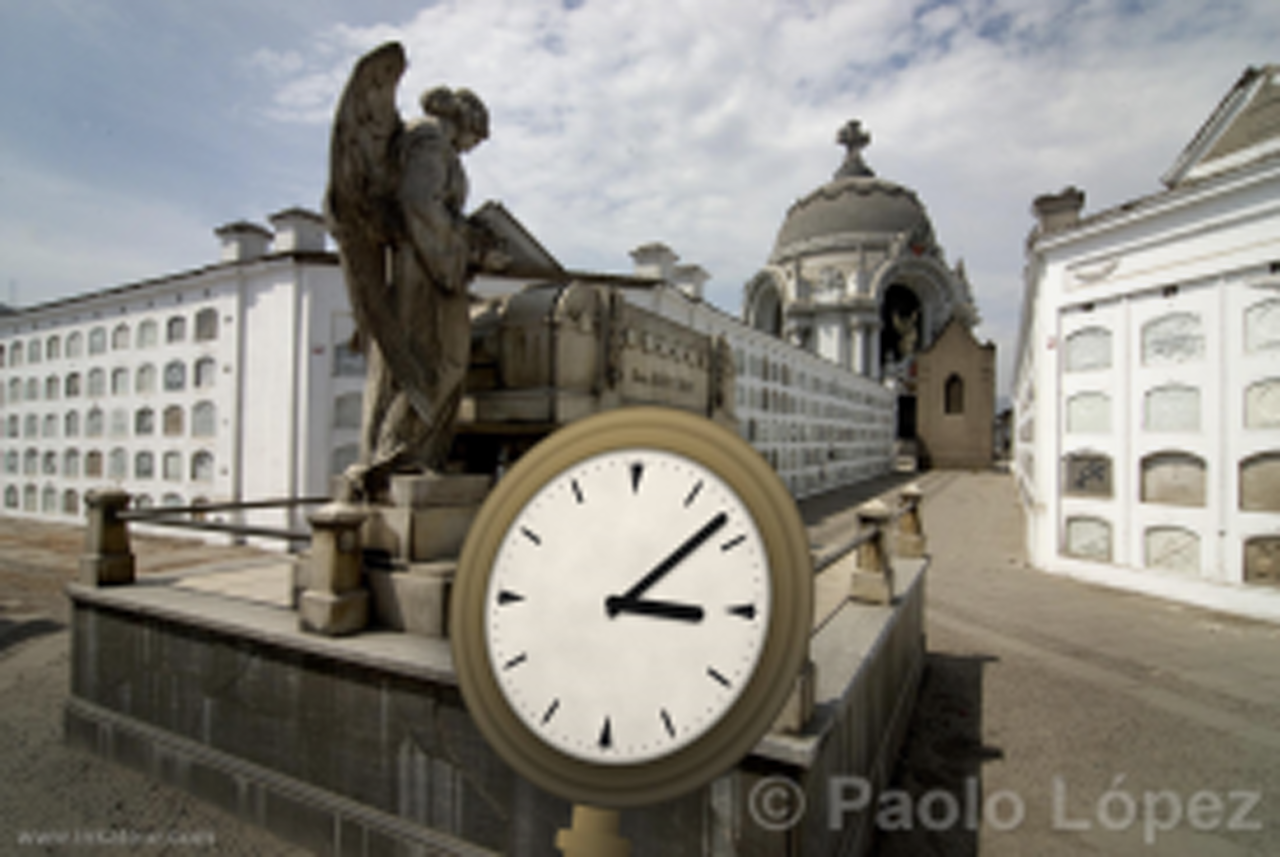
3:08
